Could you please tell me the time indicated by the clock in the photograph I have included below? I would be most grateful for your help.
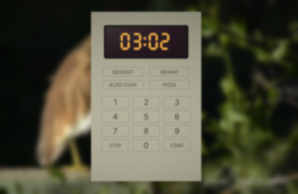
3:02
